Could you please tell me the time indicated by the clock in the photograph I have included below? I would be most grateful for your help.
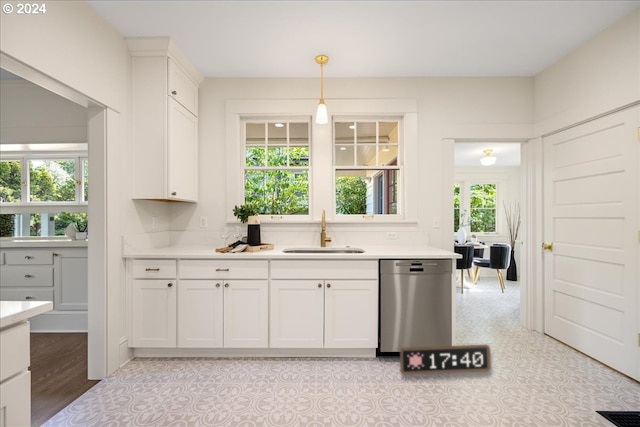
17:40
